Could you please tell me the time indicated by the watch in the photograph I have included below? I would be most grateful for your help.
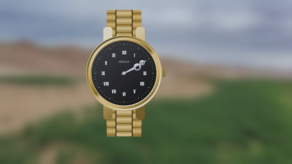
2:10
